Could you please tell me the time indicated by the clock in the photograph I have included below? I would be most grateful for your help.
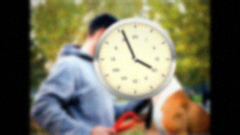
3:56
